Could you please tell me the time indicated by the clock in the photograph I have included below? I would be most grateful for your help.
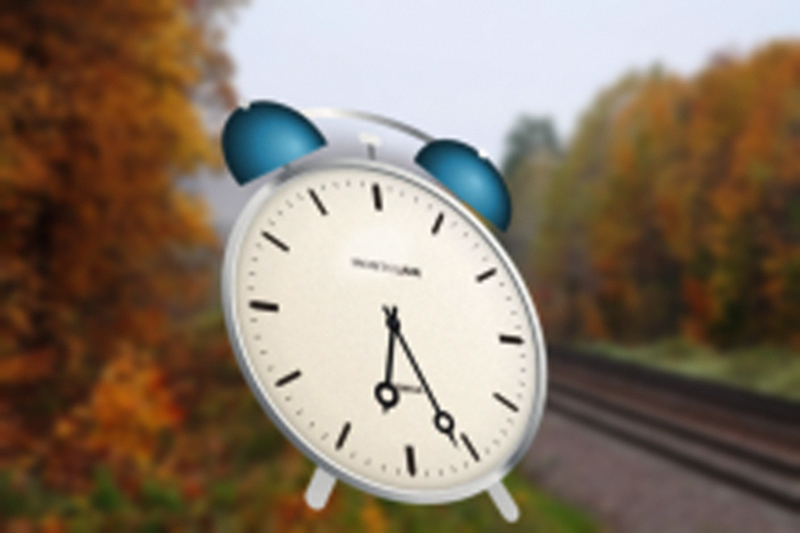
6:26
